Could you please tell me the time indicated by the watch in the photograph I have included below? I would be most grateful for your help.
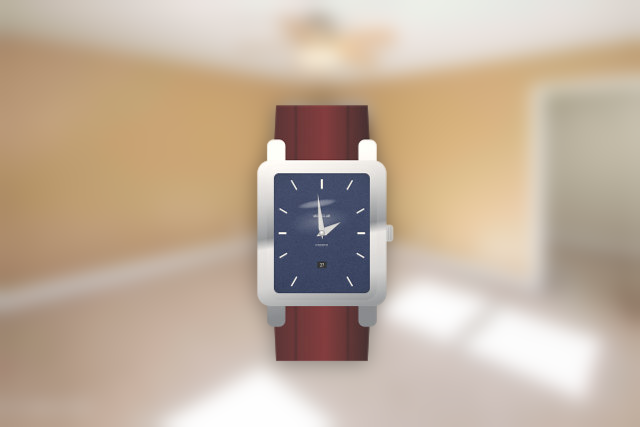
1:59
